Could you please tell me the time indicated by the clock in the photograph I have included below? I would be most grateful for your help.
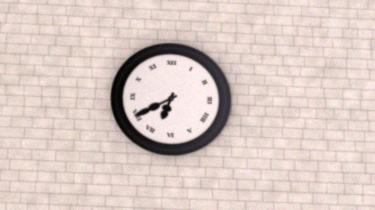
6:40
